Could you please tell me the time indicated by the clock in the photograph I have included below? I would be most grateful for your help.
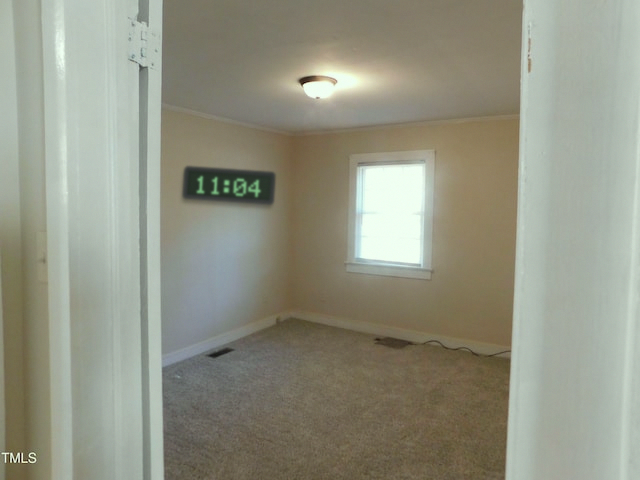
11:04
